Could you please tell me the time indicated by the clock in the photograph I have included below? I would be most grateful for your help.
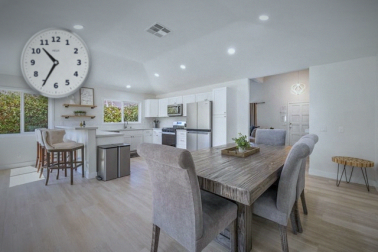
10:35
